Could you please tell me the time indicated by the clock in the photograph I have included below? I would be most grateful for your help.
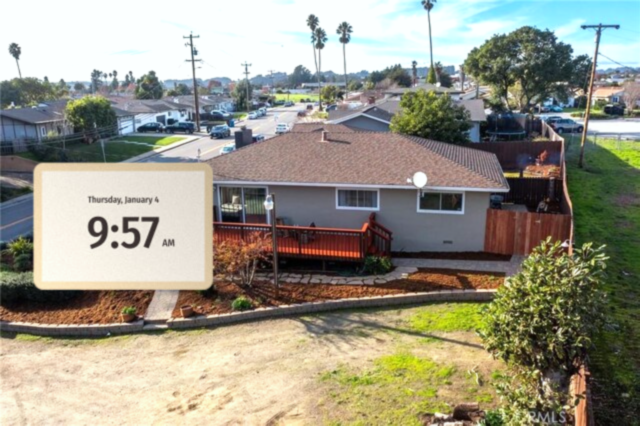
9:57
